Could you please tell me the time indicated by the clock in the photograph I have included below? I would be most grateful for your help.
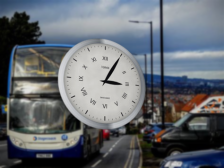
3:05
